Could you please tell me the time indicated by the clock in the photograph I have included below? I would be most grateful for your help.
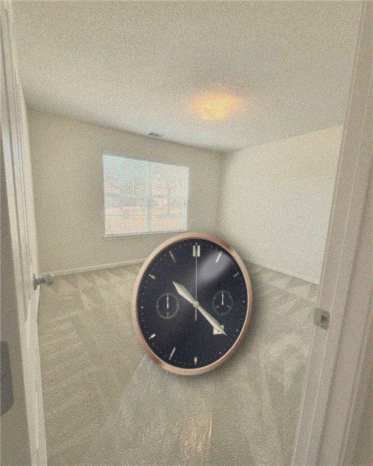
10:22
